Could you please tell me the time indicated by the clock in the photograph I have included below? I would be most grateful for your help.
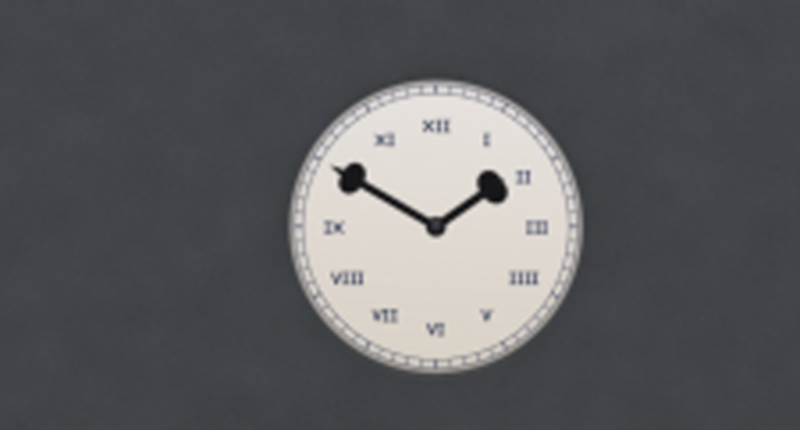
1:50
